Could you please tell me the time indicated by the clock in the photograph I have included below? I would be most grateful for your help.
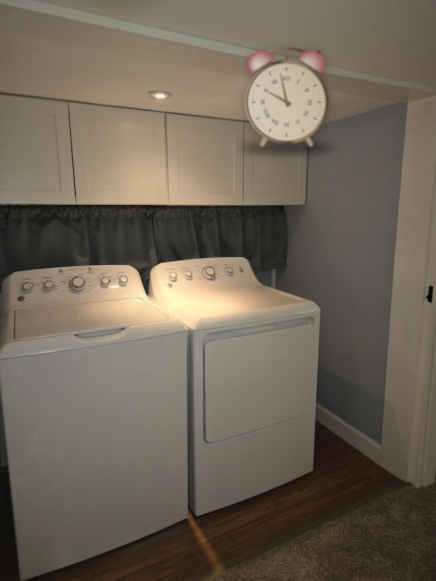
9:58
